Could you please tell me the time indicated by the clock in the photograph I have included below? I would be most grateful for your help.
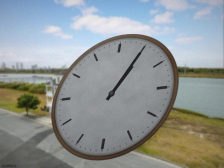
1:05
